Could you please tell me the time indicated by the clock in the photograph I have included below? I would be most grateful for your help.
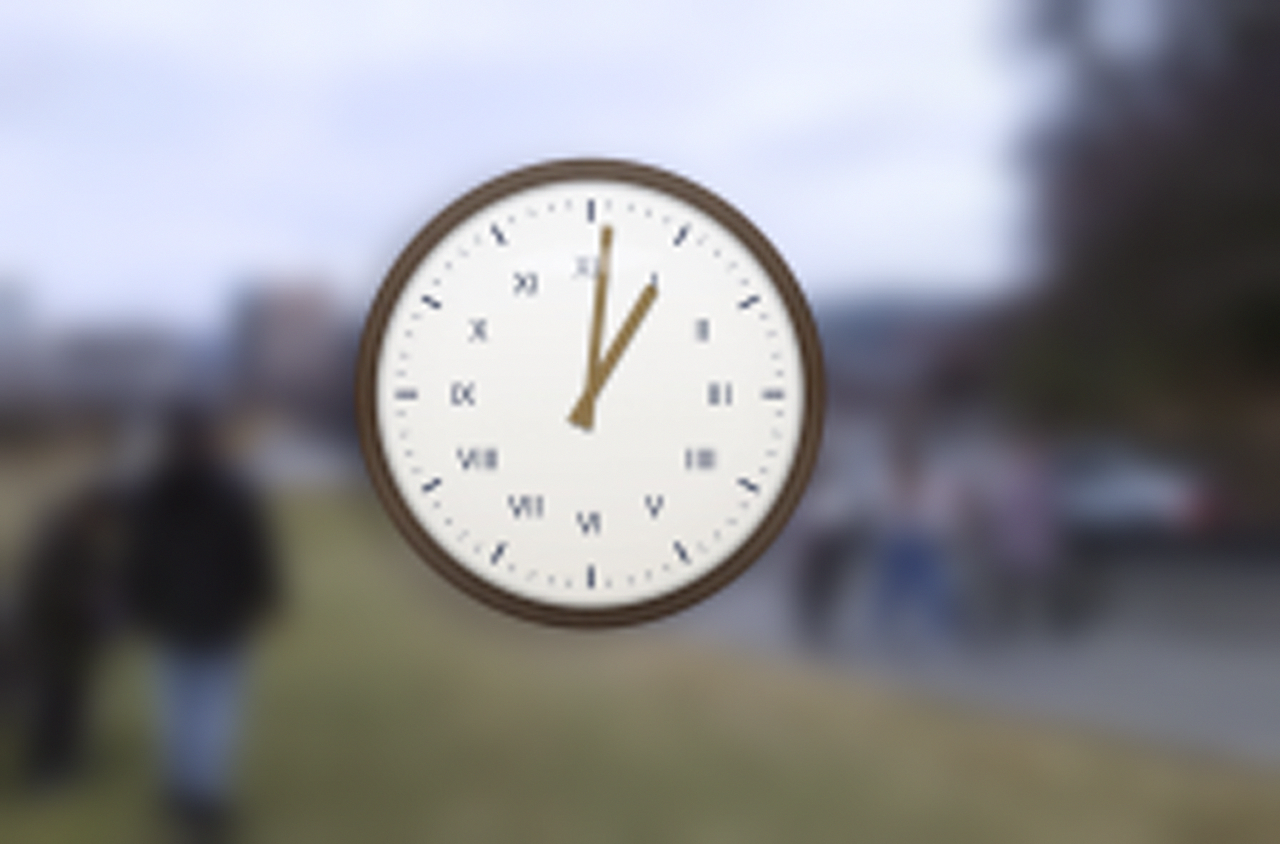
1:01
